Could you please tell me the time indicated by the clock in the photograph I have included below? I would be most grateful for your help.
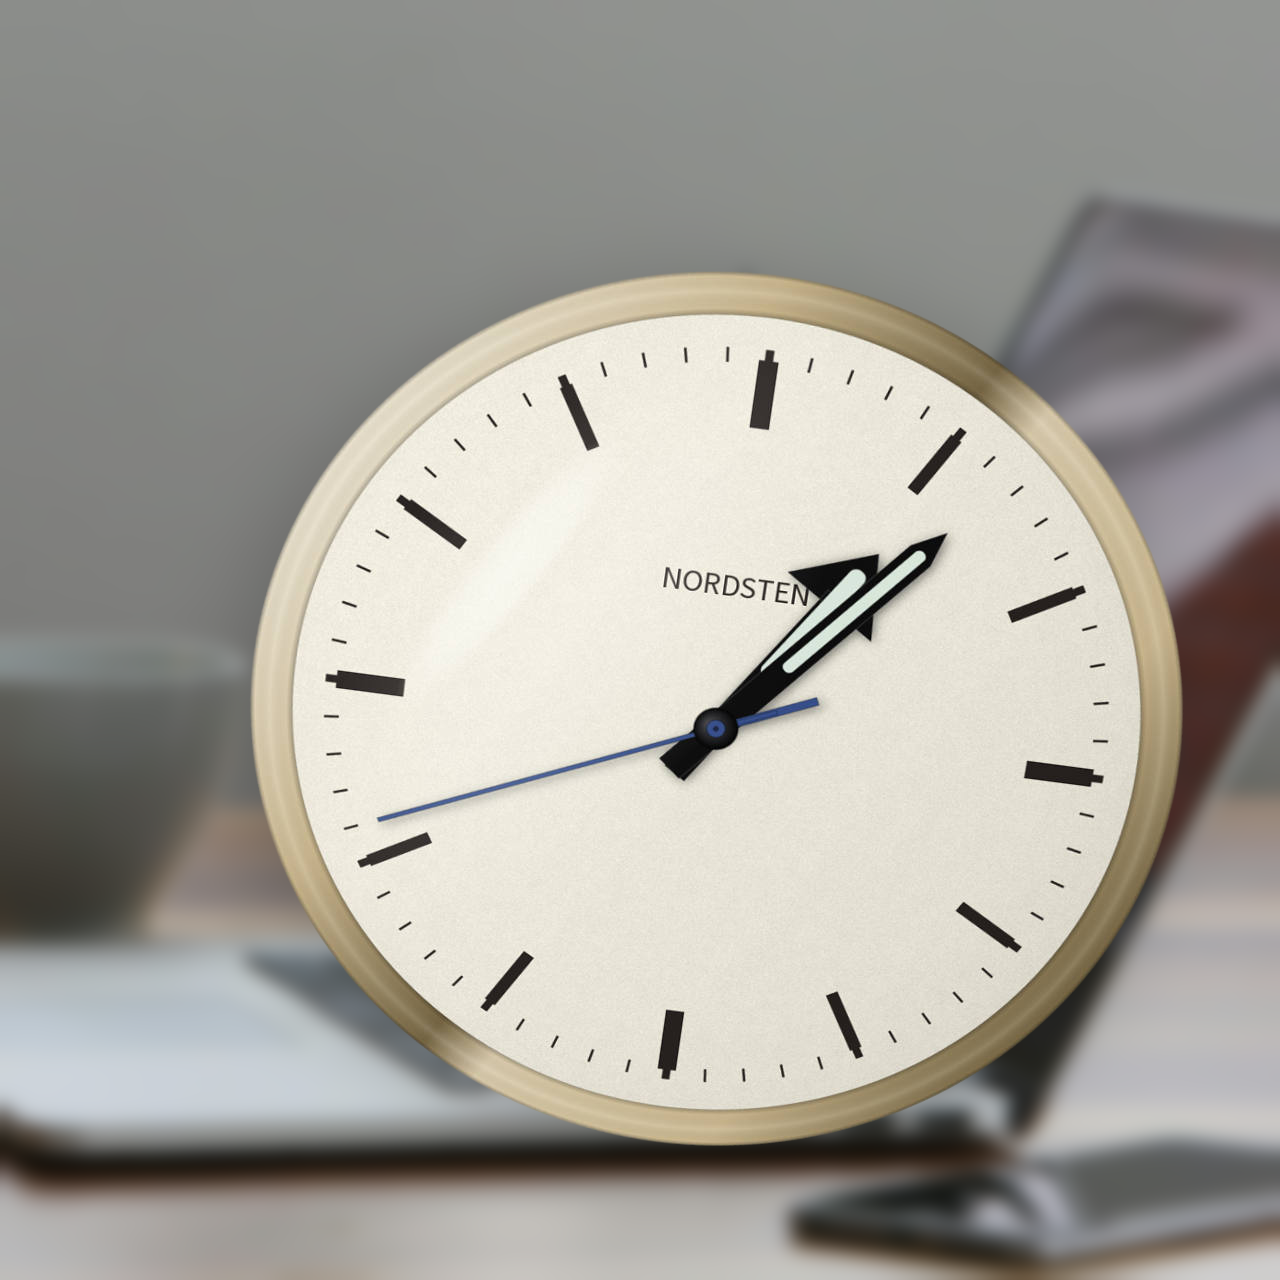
1:06:41
